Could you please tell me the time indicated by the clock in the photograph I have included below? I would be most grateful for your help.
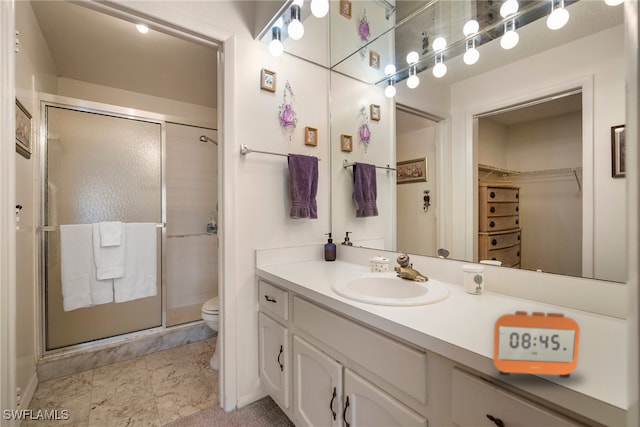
8:45
